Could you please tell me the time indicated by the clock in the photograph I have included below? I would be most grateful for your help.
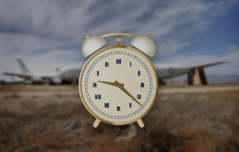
9:22
